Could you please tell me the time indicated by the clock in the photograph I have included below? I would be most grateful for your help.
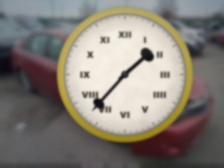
1:37
